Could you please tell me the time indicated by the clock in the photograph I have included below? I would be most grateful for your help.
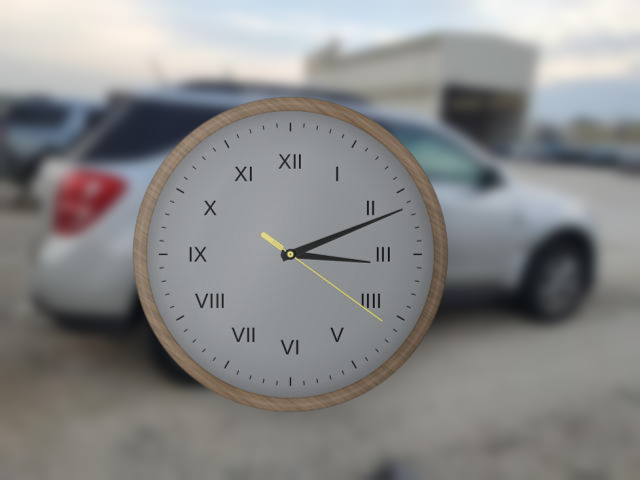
3:11:21
